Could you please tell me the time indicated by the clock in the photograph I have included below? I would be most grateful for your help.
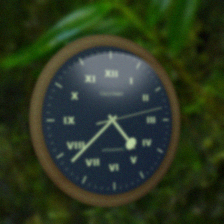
4:38:13
